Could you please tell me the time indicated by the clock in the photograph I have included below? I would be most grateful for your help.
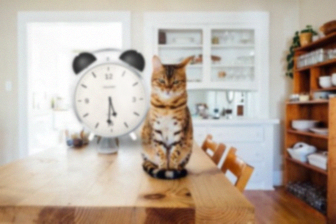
5:31
